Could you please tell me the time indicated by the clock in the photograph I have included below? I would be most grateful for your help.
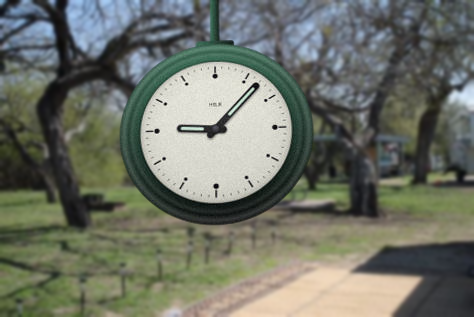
9:07
